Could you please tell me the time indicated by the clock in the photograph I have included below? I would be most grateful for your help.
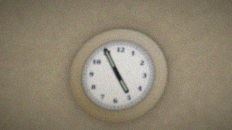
4:55
